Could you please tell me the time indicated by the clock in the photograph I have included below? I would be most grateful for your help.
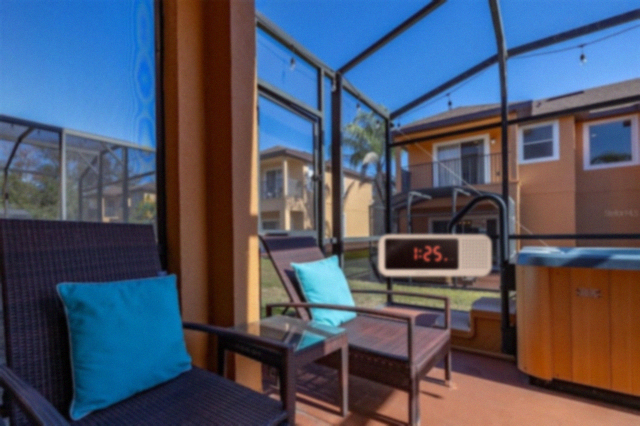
1:25
